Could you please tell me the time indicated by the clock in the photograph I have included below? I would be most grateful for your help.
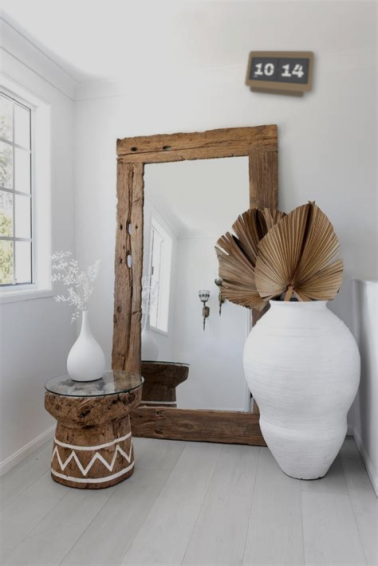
10:14
